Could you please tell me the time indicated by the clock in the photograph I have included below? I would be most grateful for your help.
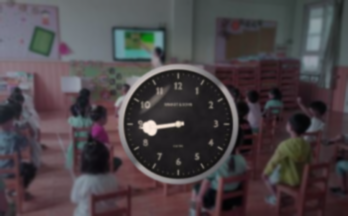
8:44
